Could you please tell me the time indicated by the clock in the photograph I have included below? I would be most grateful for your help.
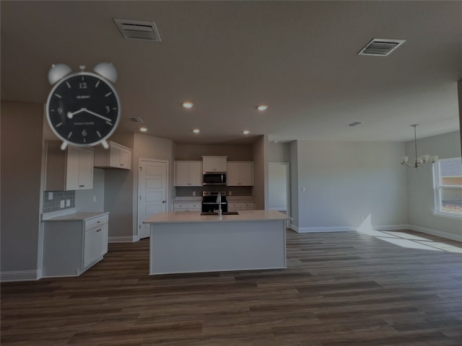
8:19
